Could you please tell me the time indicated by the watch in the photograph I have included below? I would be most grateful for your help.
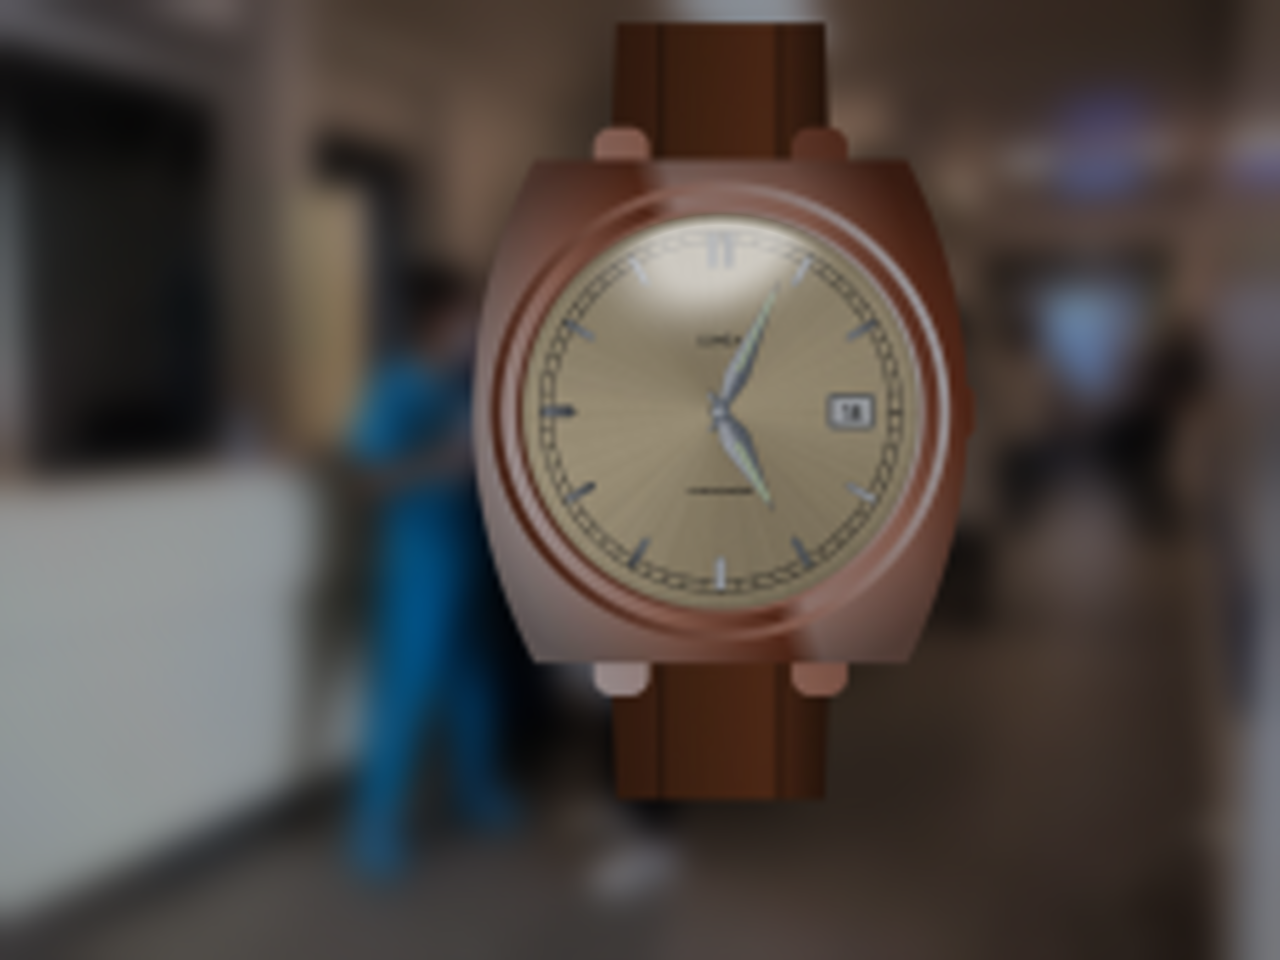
5:04
